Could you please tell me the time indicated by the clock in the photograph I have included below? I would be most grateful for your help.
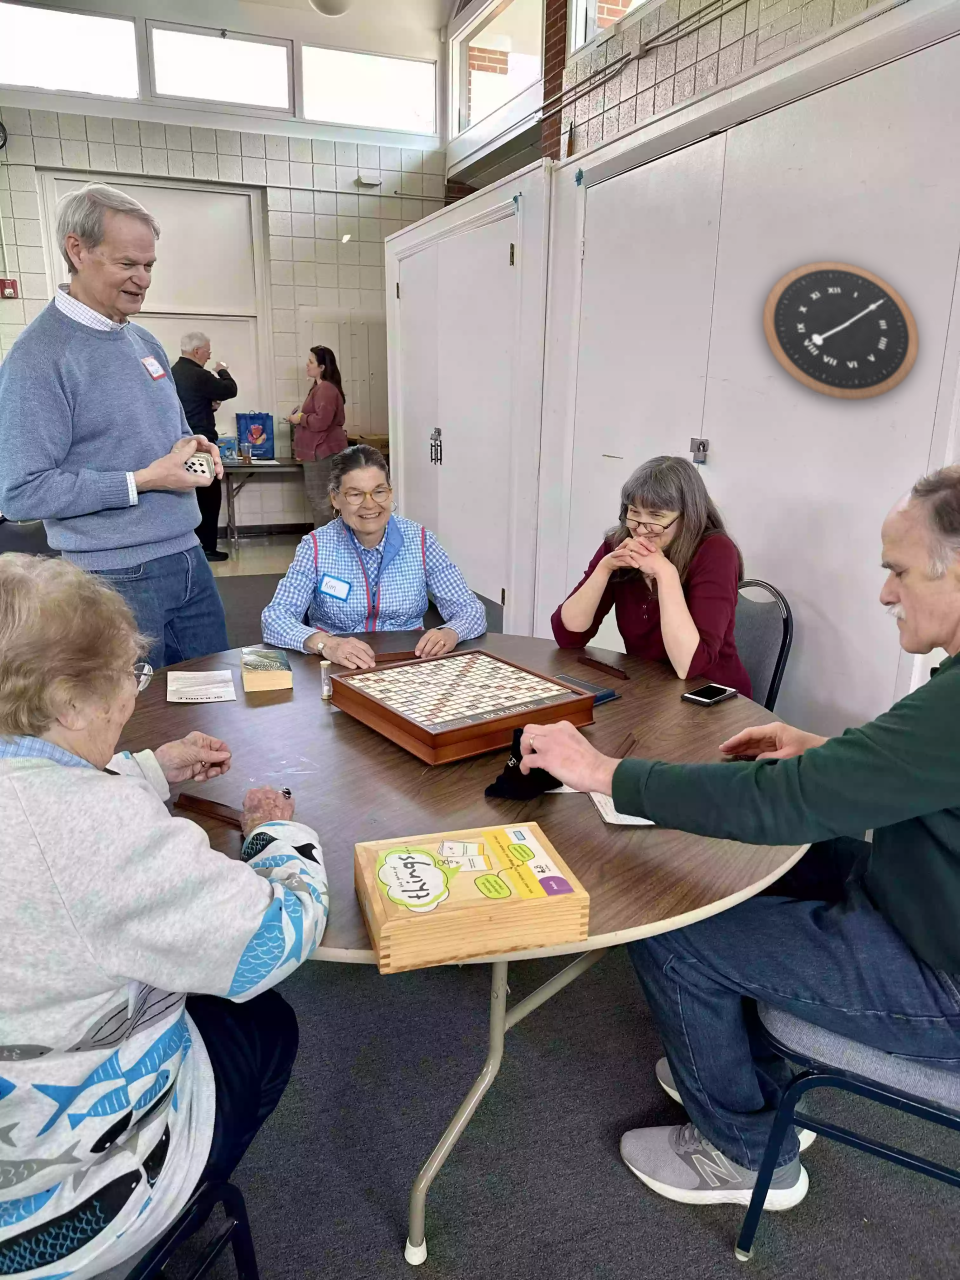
8:10
